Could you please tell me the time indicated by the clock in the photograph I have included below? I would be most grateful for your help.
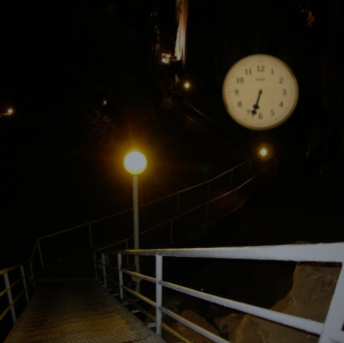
6:33
